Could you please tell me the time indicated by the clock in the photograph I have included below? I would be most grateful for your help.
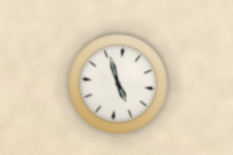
4:56
